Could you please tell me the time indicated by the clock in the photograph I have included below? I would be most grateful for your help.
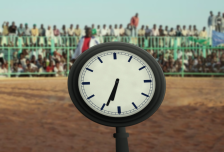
6:34
